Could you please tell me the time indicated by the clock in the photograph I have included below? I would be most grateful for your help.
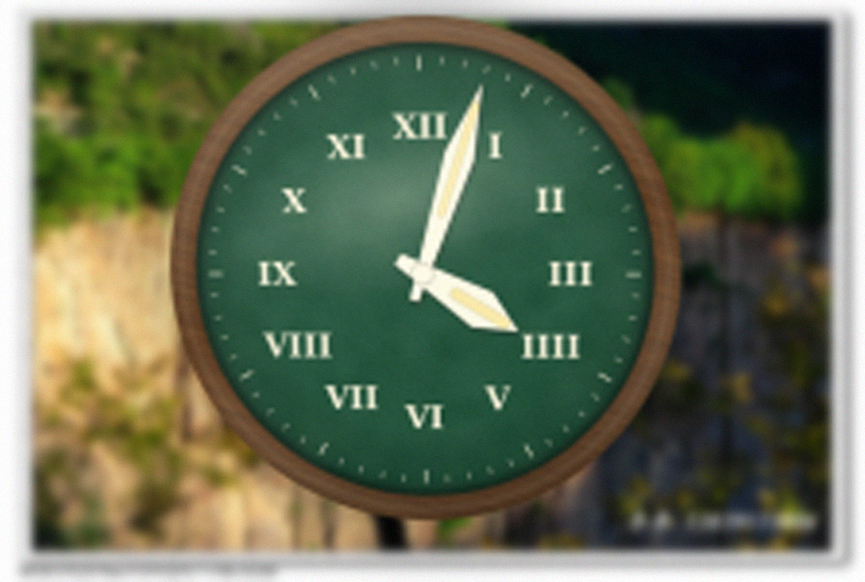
4:03
